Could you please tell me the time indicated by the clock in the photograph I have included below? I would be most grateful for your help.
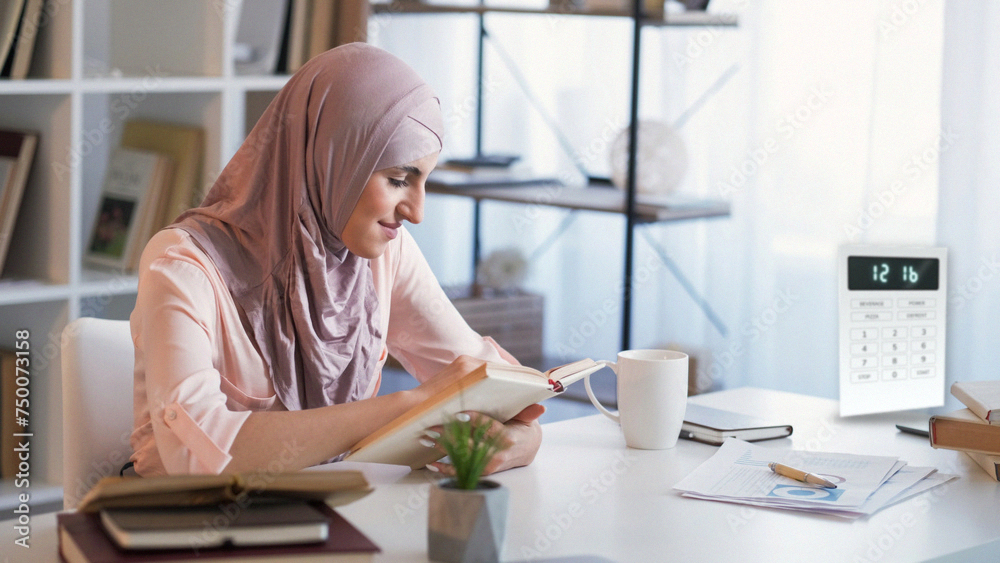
12:16
